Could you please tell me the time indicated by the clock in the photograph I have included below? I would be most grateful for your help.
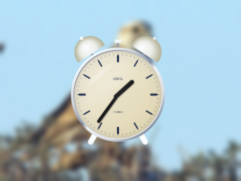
1:36
